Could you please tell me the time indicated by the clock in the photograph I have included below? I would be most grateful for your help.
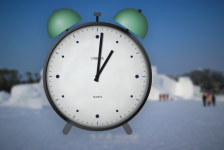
1:01
